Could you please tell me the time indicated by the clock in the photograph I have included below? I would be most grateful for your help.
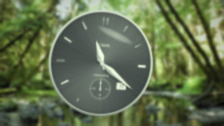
11:21
